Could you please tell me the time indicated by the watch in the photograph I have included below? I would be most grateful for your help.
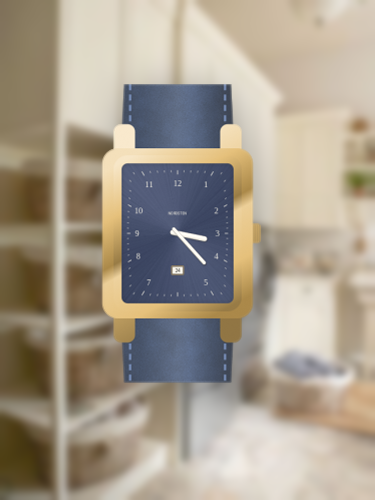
3:23
